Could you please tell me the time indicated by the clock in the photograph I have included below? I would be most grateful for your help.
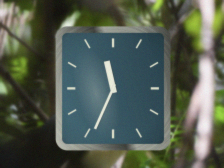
11:34
